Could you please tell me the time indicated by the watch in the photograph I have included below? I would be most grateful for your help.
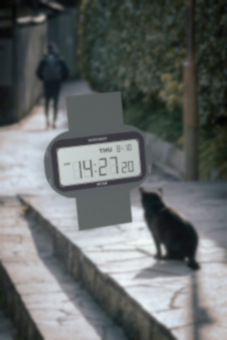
14:27:20
